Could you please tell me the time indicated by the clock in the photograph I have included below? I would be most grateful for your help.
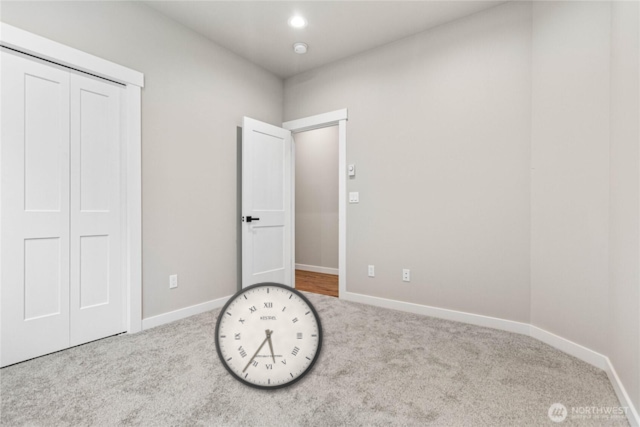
5:36
